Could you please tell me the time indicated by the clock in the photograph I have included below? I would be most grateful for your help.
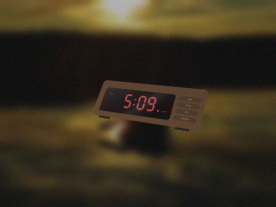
5:09
